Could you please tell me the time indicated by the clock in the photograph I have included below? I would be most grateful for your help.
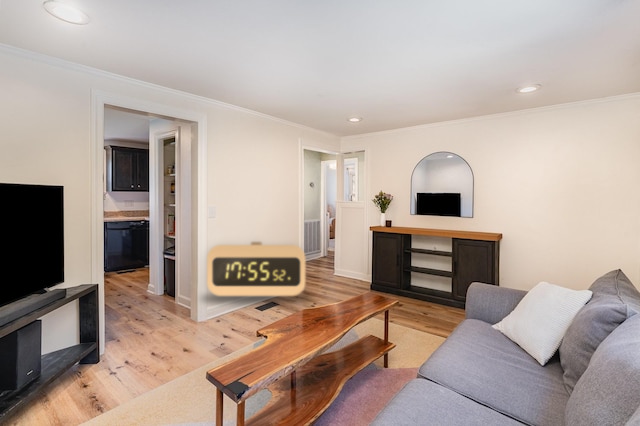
17:55:52
